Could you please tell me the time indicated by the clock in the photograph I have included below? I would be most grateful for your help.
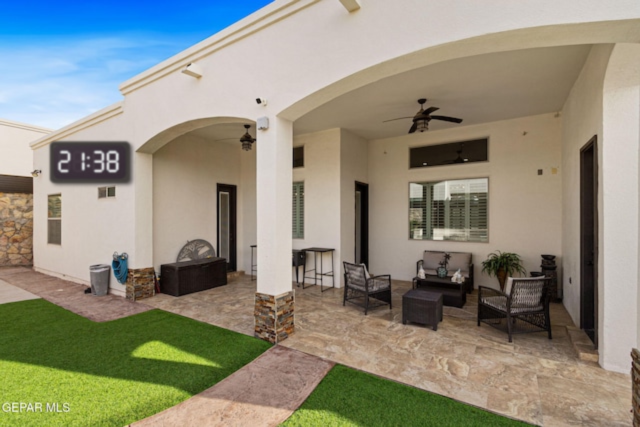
21:38
